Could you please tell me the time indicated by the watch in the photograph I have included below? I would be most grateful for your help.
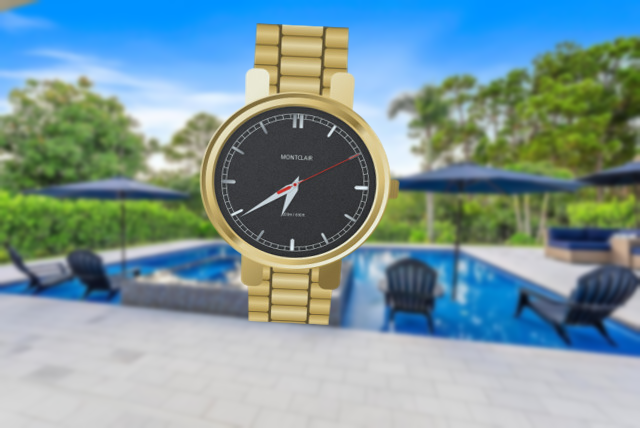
6:39:10
